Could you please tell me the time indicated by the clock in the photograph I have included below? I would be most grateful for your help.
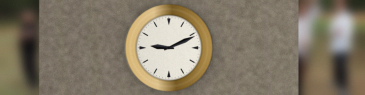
9:11
